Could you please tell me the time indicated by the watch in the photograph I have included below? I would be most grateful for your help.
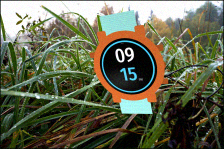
9:15
